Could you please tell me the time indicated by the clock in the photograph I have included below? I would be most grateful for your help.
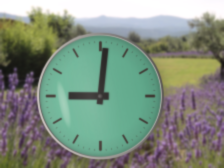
9:01
